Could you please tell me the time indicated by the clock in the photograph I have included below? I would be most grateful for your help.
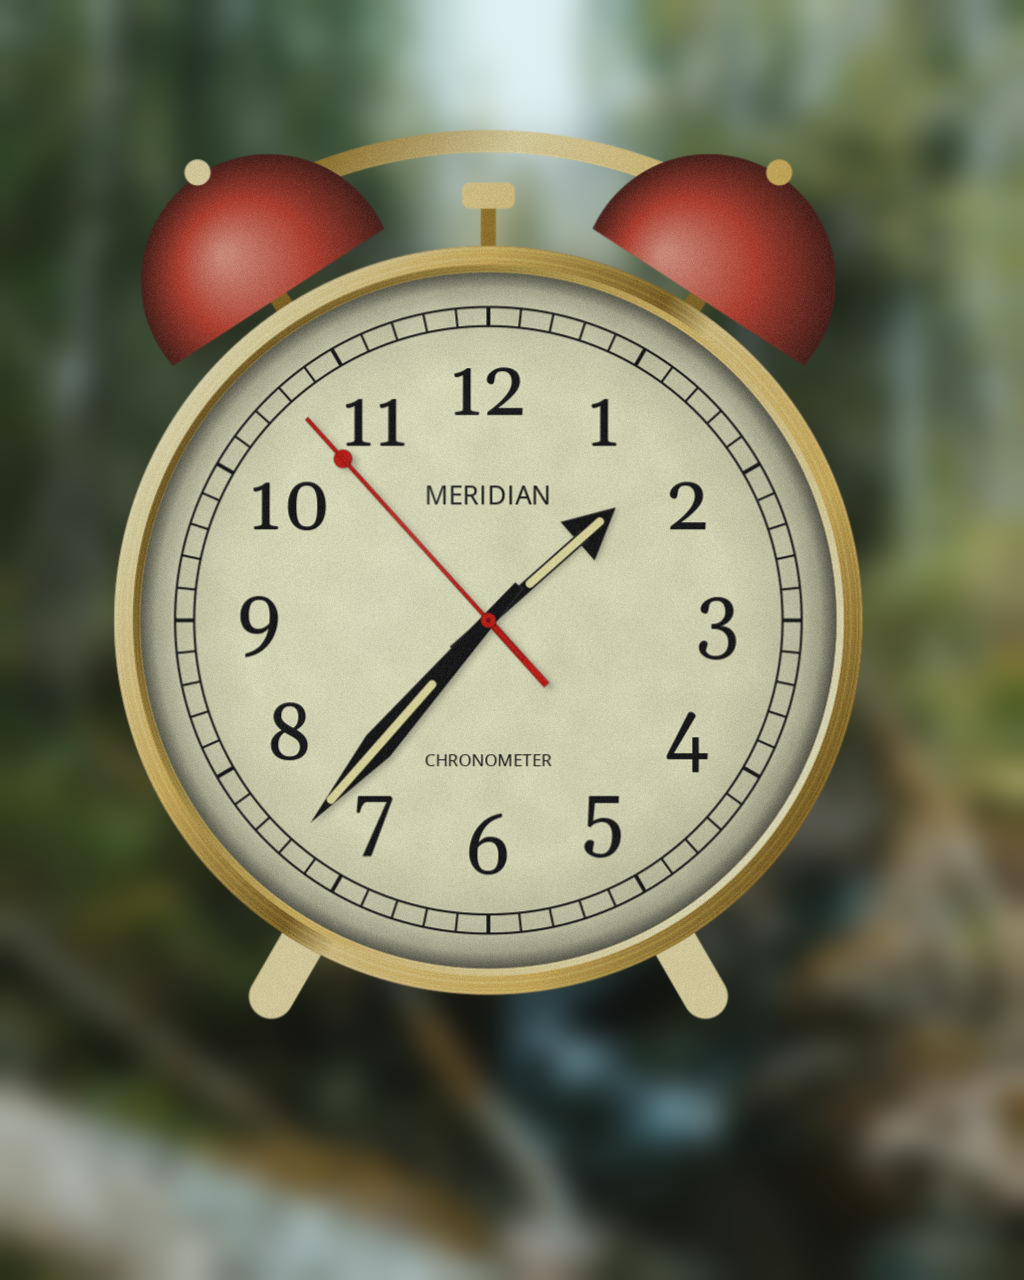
1:36:53
